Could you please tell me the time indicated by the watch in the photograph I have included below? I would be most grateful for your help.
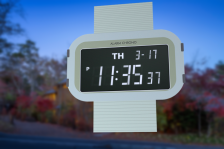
11:35:37
